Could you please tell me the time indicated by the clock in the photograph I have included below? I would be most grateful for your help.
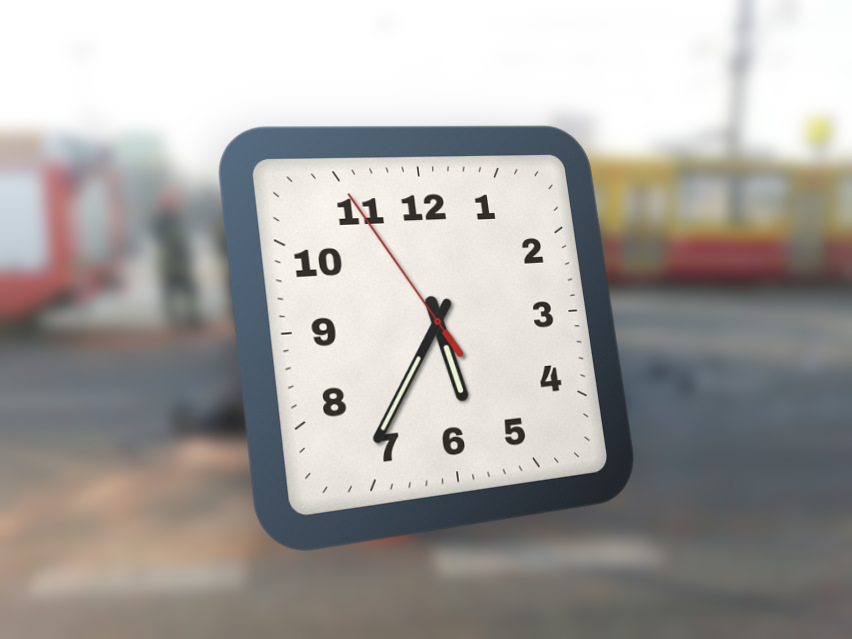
5:35:55
